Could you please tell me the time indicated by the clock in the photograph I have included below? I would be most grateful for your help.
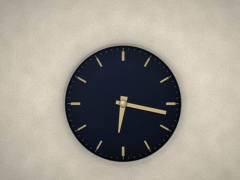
6:17
